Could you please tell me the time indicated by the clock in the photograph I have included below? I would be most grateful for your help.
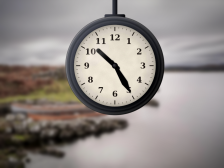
10:25
